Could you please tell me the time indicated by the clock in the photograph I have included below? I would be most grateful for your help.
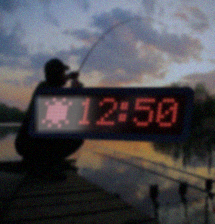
12:50
